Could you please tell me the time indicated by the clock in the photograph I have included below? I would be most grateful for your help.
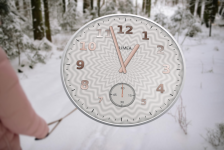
12:57
